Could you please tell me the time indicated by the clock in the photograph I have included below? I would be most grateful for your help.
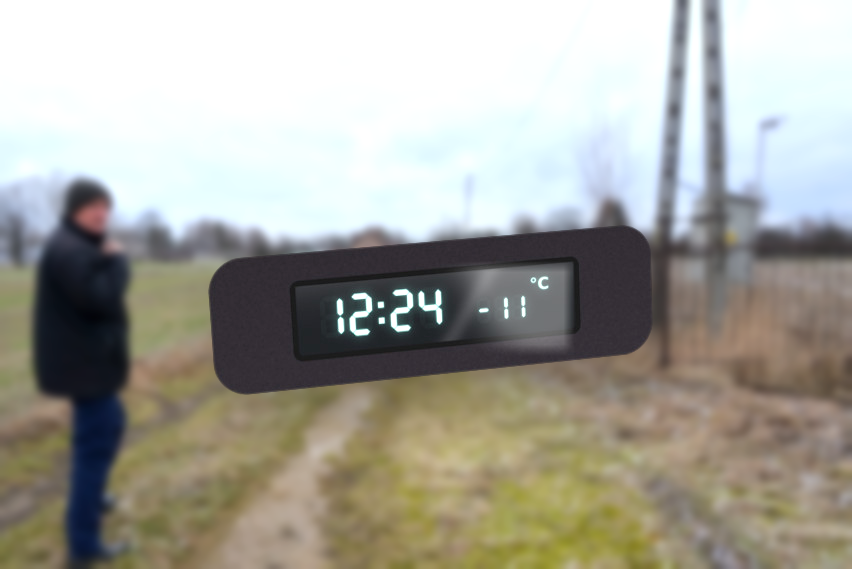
12:24
